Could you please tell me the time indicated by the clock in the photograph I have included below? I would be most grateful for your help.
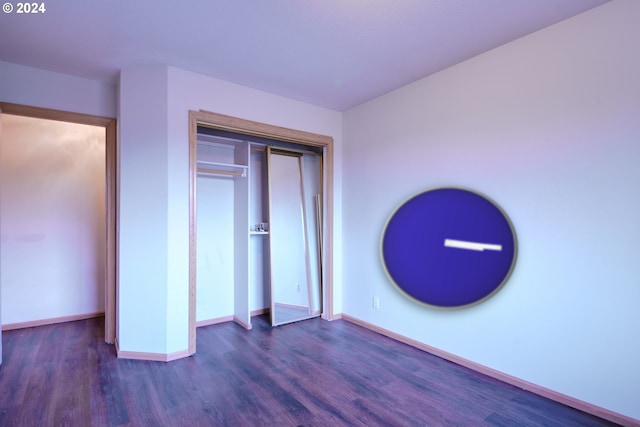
3:16
